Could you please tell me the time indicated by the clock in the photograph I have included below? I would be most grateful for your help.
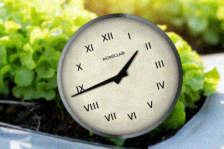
1:44
